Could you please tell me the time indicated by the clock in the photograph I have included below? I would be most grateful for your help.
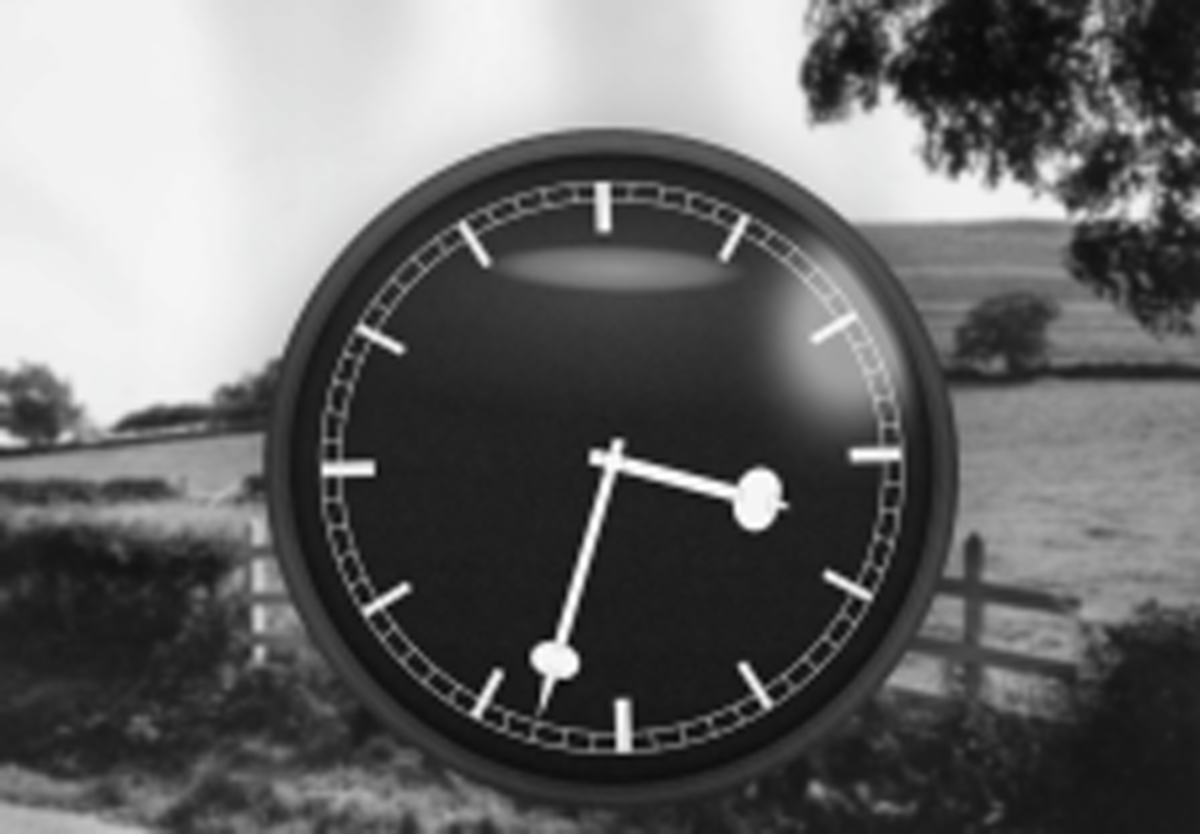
3:33
